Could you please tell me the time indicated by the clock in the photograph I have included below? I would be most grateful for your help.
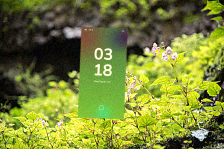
3:18
